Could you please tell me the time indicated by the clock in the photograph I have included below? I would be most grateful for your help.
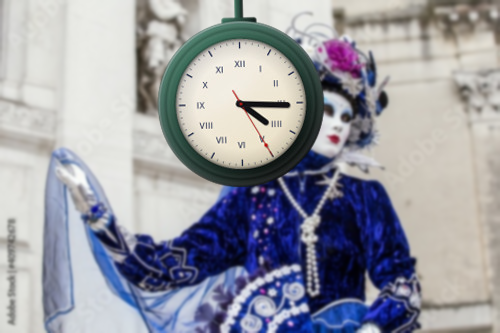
4:15:25
